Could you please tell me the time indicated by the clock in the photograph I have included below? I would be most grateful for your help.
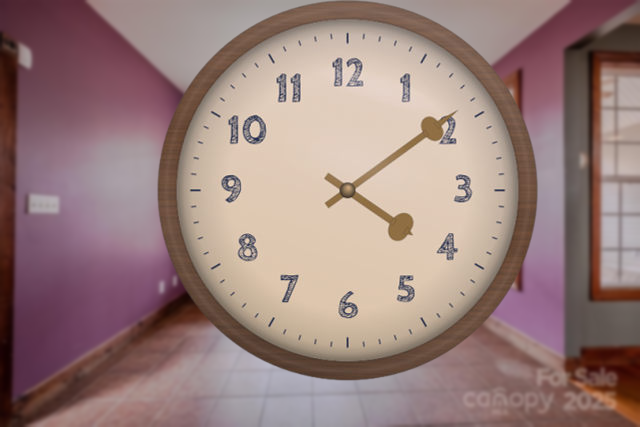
4:09
